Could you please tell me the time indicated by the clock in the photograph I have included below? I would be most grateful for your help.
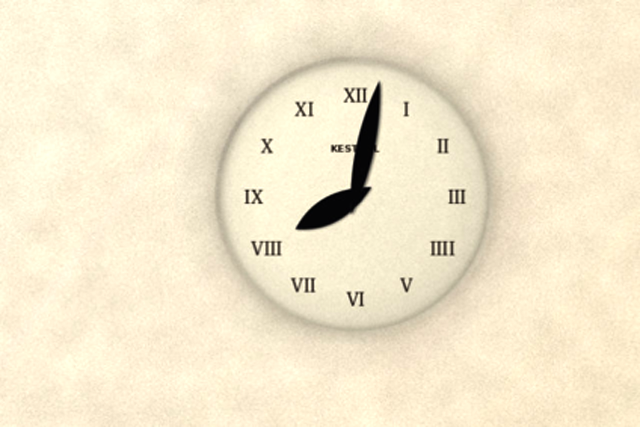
8:02
